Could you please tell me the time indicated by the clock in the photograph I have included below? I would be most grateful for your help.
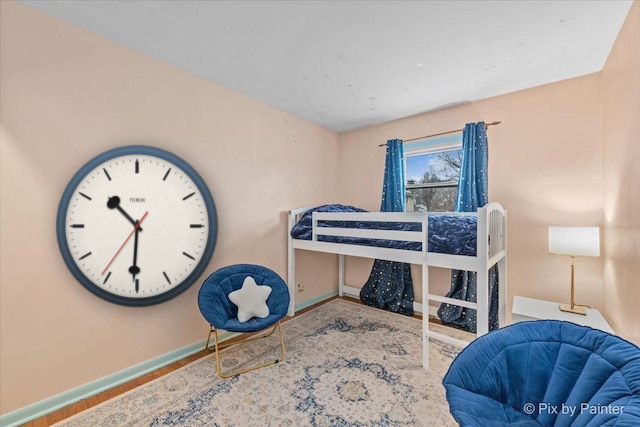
10:30:36
